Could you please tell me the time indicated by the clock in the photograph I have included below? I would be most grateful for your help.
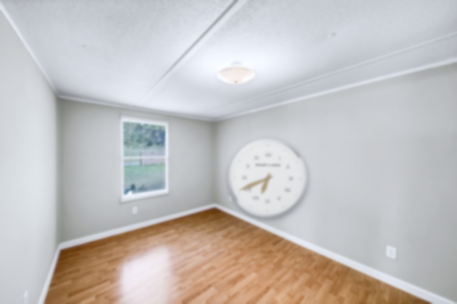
6:41
